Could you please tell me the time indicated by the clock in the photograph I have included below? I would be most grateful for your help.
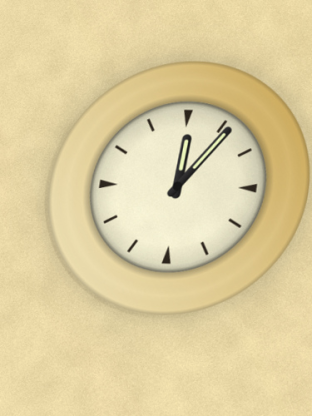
12:06
